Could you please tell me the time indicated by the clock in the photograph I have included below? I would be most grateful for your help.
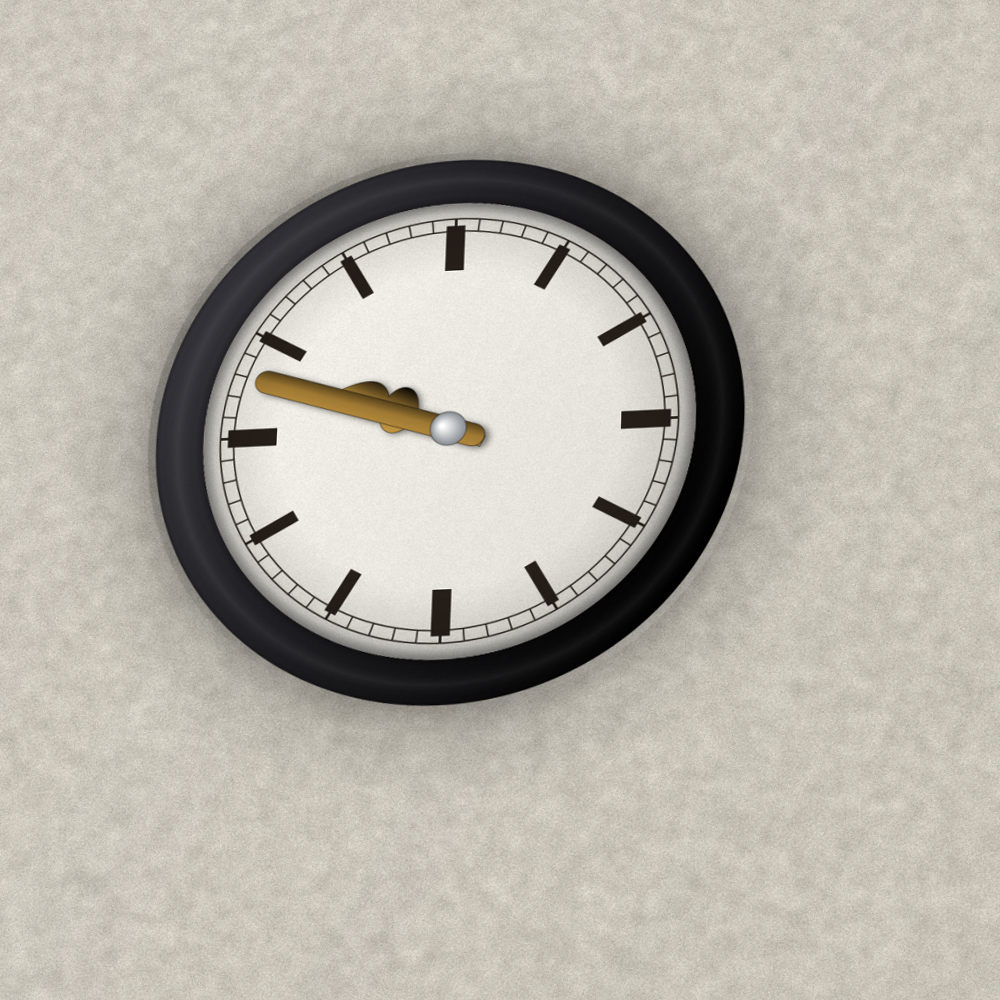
9:48
